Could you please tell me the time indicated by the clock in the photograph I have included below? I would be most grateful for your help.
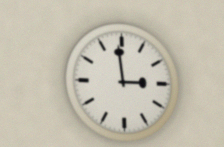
2:59
